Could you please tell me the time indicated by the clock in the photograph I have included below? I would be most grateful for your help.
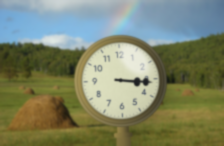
3:16
